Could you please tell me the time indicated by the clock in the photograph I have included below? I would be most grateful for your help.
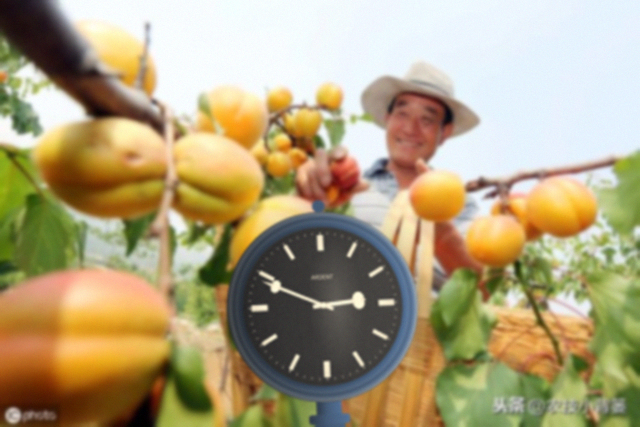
2:49
